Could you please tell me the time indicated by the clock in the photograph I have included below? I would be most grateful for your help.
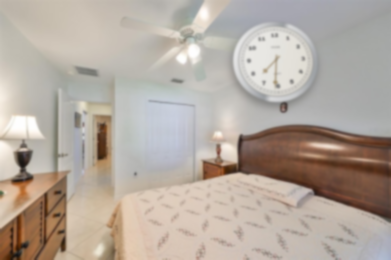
7:31
